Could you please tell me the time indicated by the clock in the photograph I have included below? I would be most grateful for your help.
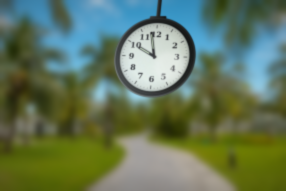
9:58
